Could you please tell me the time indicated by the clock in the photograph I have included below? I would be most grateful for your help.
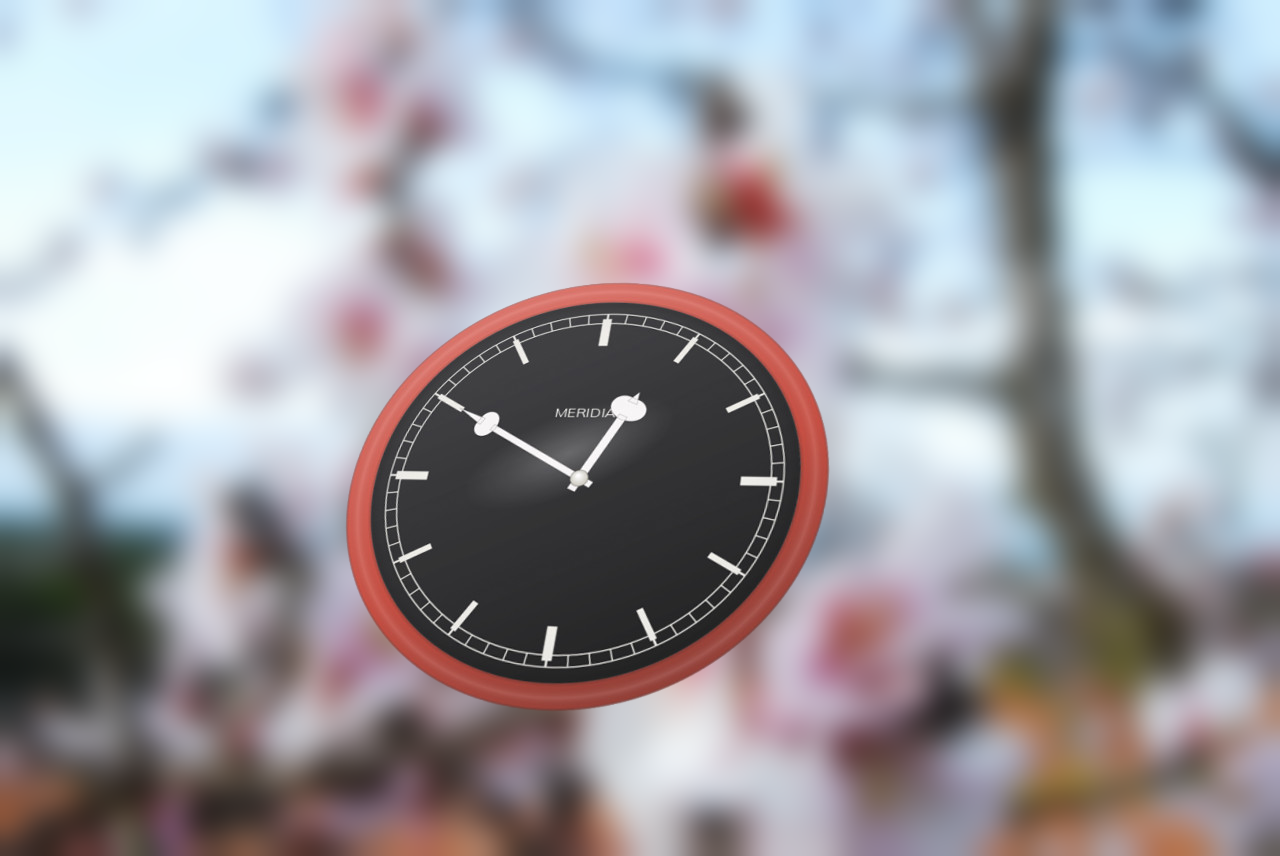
12:50
